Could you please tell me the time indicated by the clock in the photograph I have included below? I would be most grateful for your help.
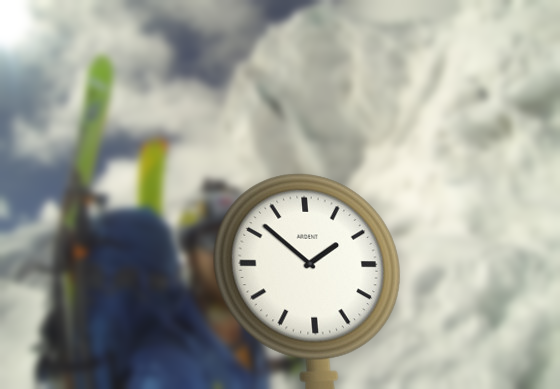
1:52
